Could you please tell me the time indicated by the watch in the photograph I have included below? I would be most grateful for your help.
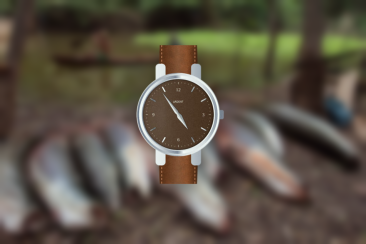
4:54
